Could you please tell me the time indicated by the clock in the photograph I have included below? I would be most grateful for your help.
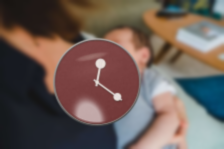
12:21
